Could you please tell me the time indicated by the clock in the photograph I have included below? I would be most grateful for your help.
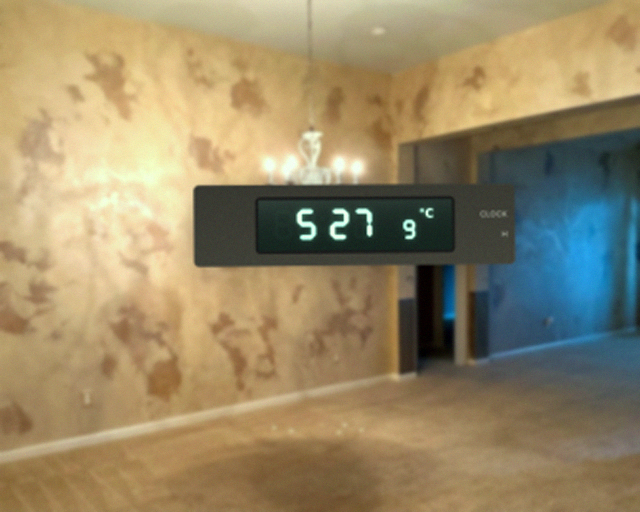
5:27
